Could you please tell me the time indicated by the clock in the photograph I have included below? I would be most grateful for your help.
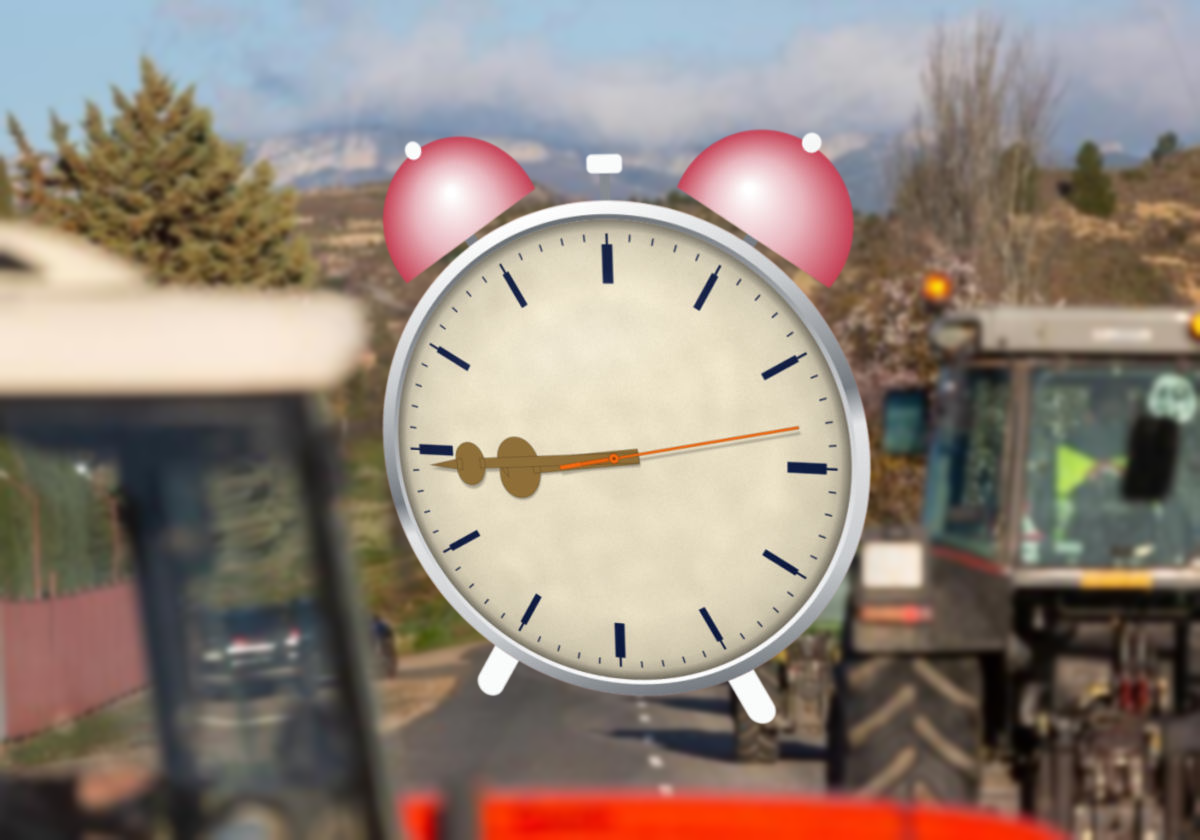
8:44:13
